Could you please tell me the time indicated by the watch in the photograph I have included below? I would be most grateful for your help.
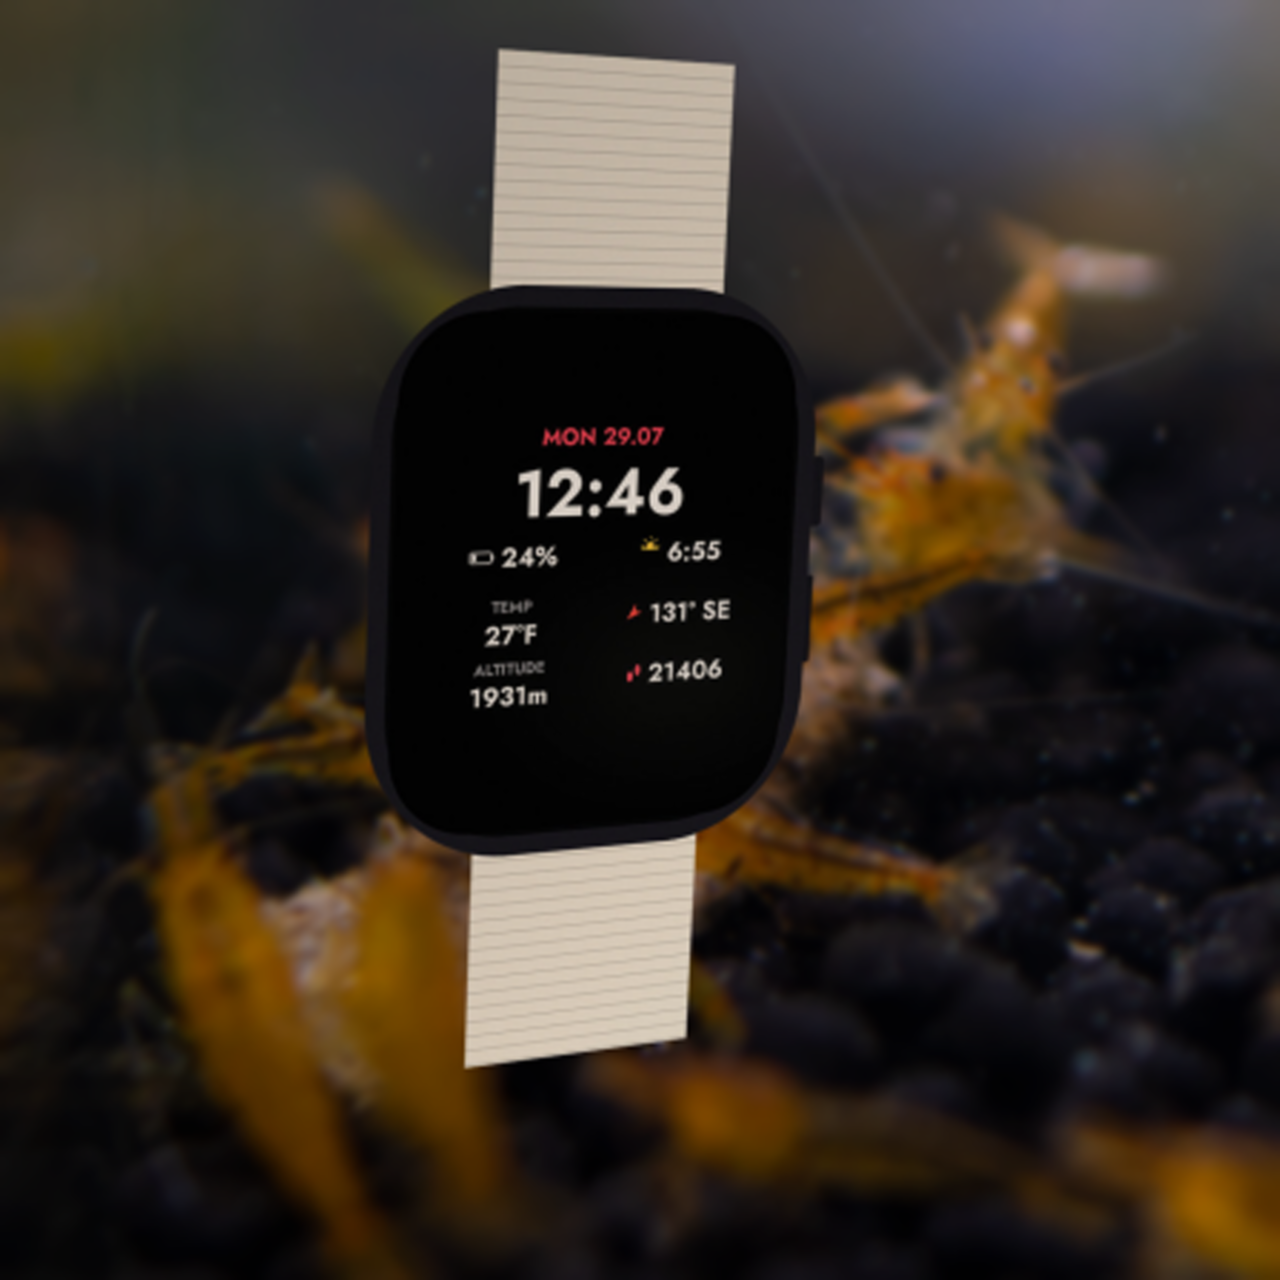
12:46
